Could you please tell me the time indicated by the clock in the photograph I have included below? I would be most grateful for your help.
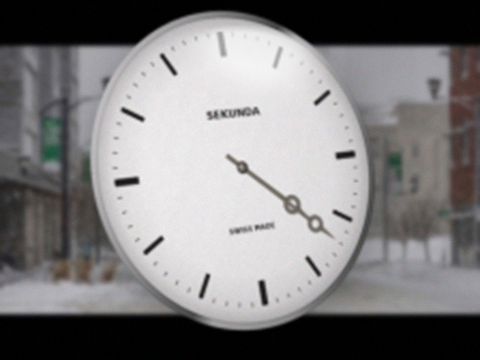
4:22
